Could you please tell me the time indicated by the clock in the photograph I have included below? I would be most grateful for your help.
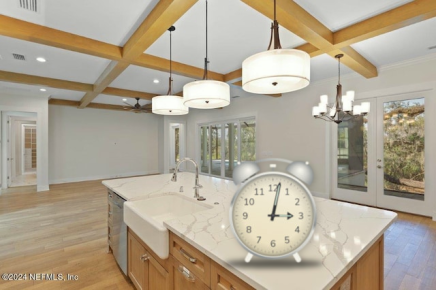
3:02
